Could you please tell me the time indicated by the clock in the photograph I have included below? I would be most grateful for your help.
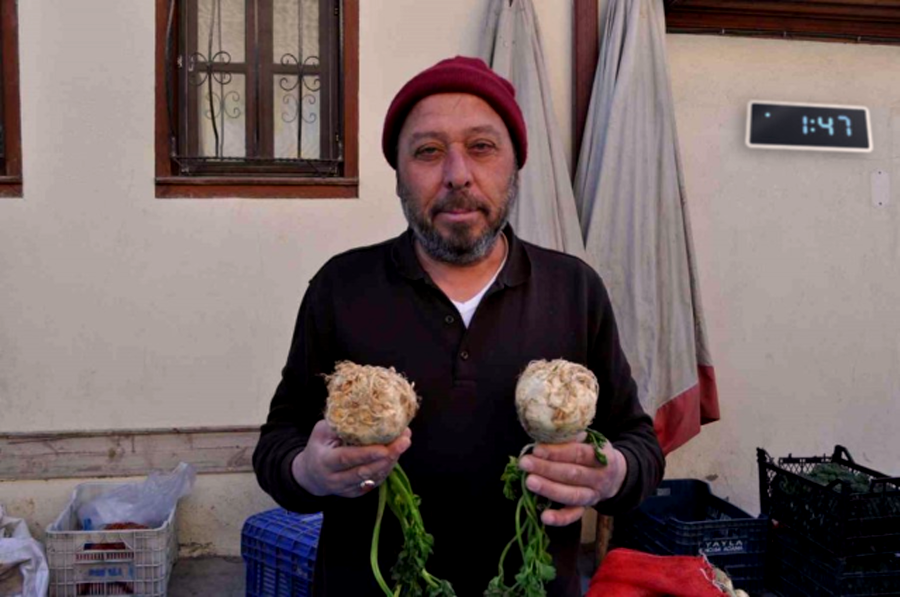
1:47
